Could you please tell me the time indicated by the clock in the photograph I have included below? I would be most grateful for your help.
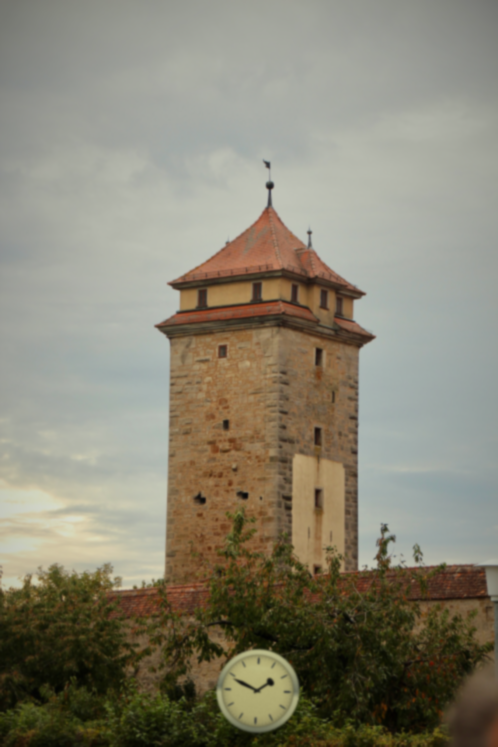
1:49
